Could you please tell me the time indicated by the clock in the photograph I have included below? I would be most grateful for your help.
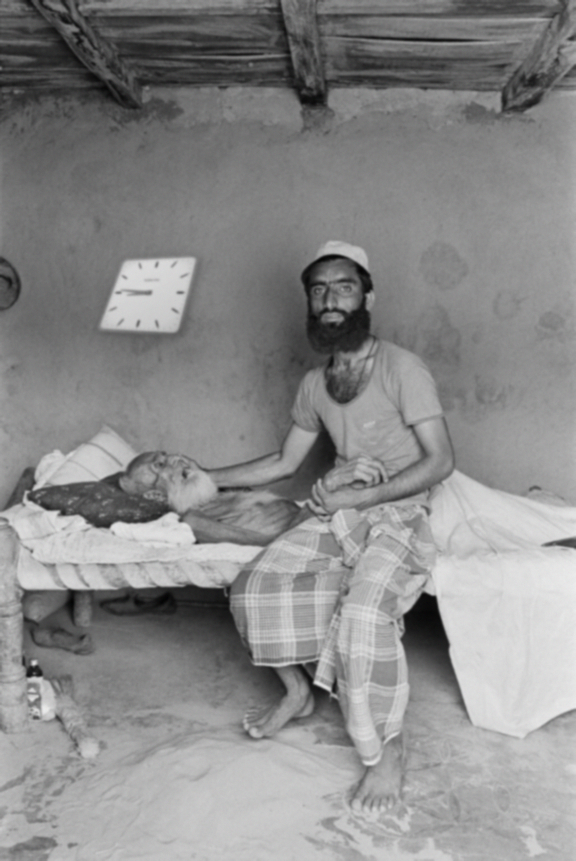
8:46
